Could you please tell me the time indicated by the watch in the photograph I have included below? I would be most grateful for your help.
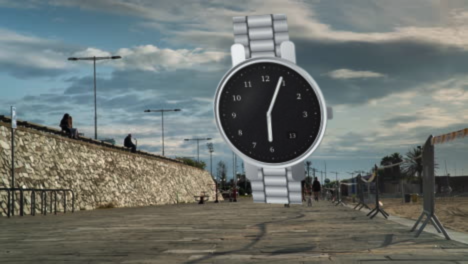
6:04
